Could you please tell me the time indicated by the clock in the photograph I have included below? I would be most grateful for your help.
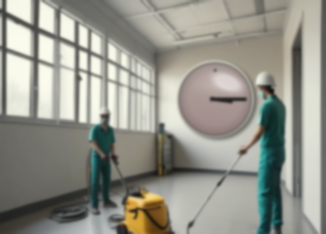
3:15
